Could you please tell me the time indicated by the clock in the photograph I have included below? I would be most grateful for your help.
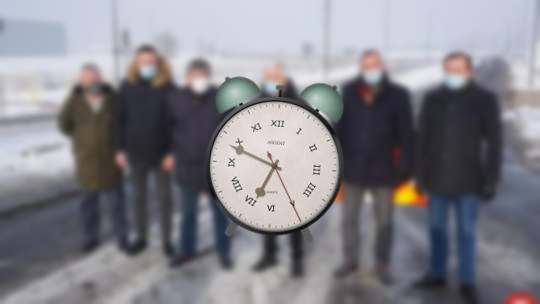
6:48:25
